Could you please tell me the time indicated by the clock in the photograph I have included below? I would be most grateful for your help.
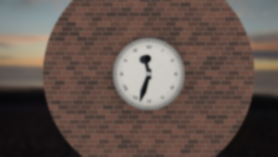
11:33
